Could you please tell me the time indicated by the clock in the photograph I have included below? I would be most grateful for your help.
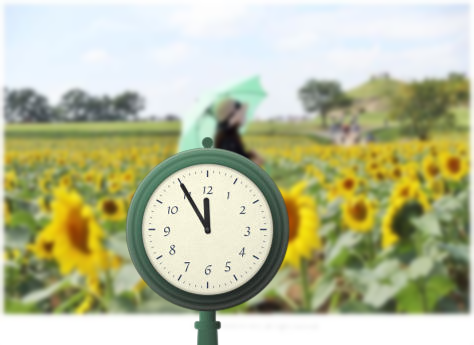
11:55
